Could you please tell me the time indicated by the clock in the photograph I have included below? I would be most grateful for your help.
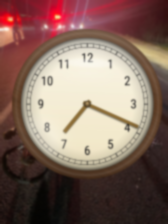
7:19
